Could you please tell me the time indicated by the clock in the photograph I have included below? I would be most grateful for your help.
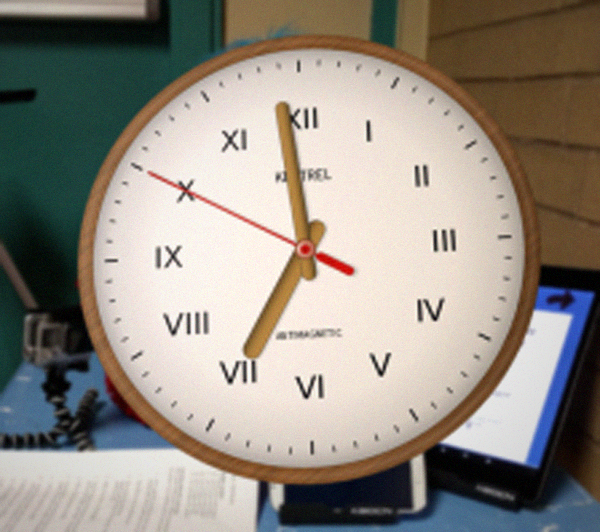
6:58:50
